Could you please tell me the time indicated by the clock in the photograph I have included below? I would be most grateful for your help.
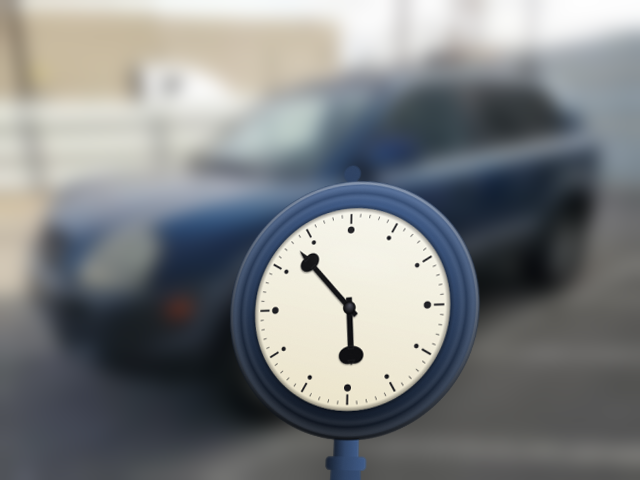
5:53
